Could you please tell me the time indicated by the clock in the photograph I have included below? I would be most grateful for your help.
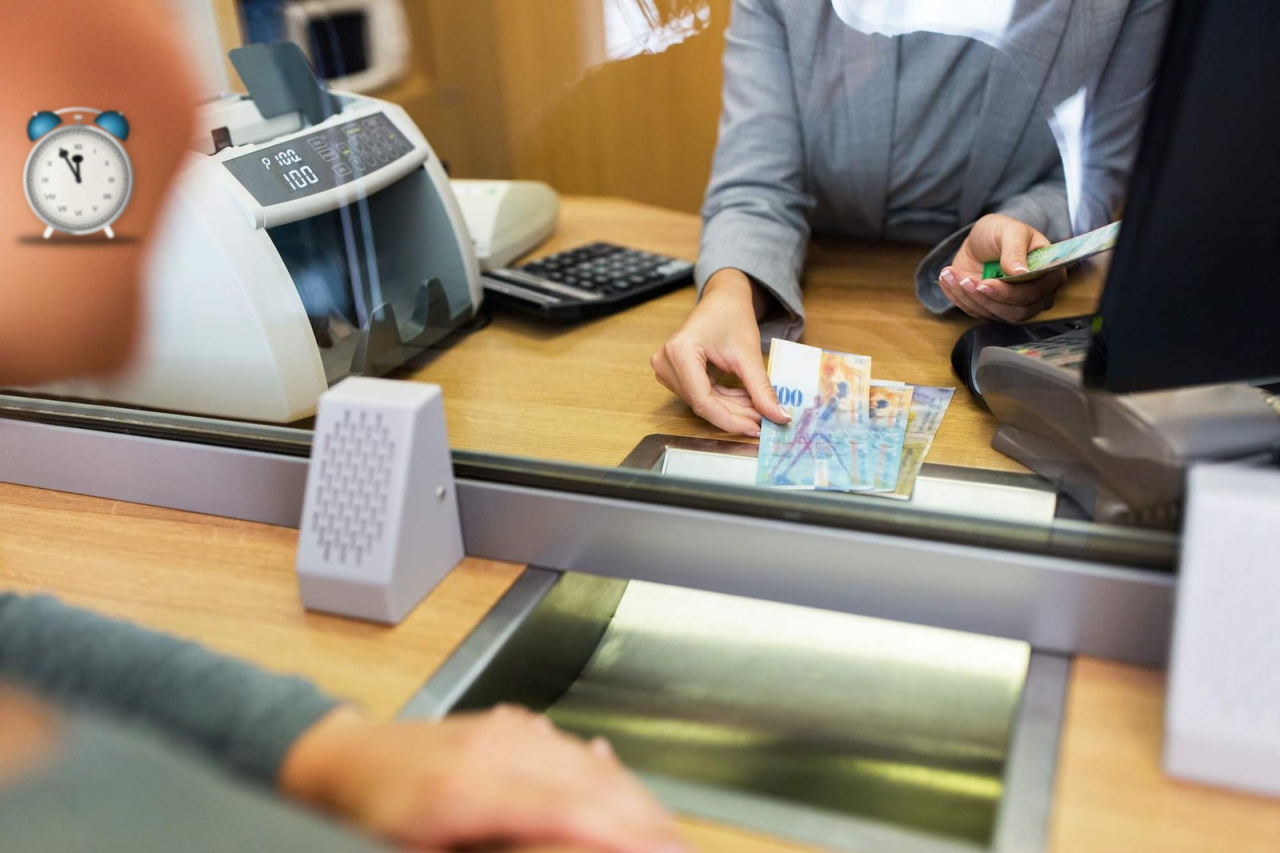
11:55
